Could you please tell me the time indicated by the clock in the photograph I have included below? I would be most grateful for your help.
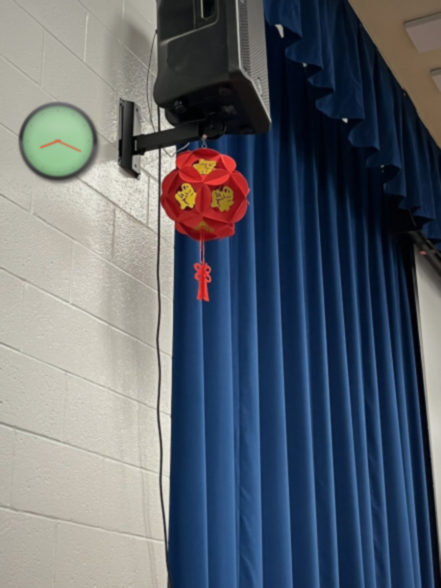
8:19
